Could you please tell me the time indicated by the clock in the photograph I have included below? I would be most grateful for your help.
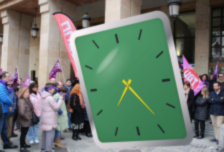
7:24
